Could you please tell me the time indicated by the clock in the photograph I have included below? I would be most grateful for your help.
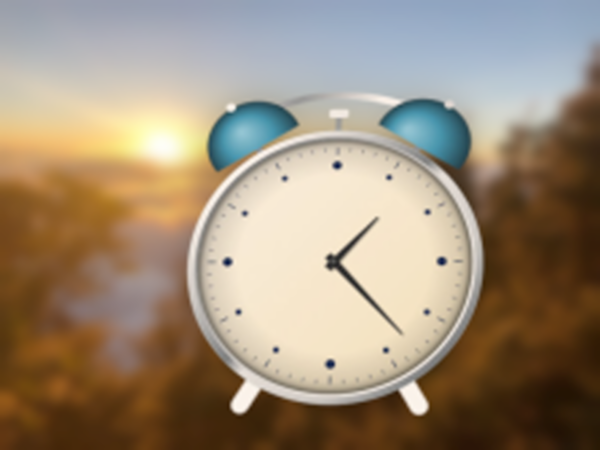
1:23
